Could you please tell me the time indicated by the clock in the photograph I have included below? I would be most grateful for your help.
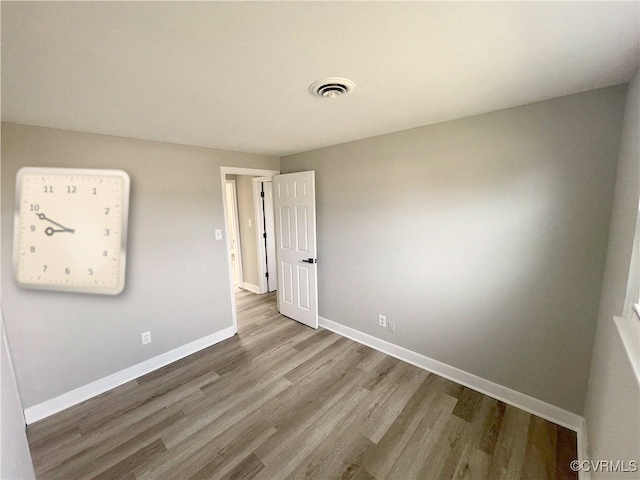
8:49
